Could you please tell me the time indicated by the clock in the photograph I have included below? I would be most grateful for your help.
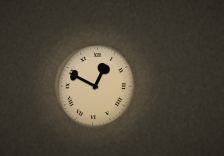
12:49
